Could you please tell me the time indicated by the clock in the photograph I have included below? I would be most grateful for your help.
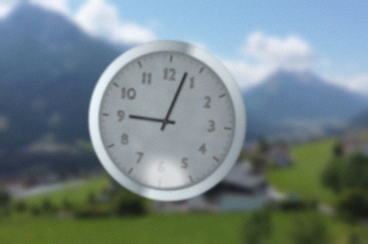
9:03
